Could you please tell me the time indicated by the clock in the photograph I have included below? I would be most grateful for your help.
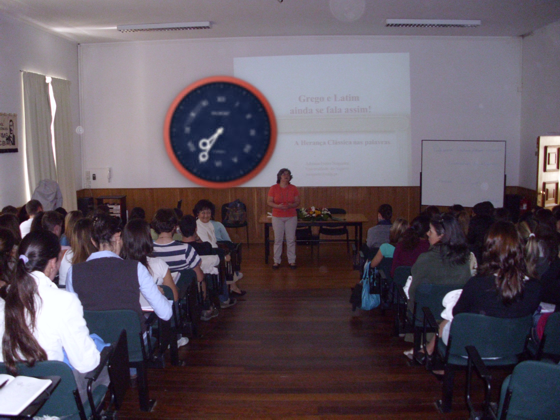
7:35
